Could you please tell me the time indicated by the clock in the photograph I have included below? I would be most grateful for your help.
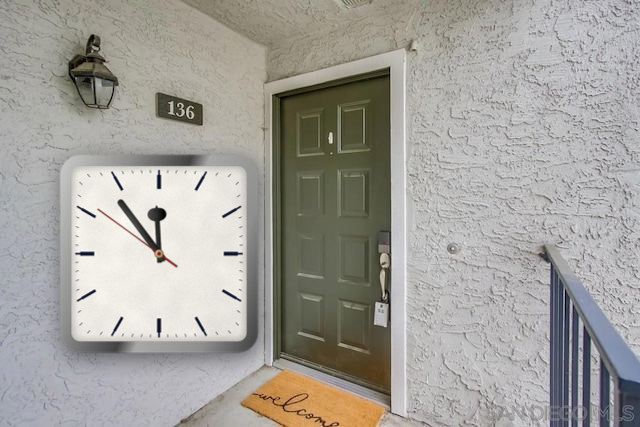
11:53:51
